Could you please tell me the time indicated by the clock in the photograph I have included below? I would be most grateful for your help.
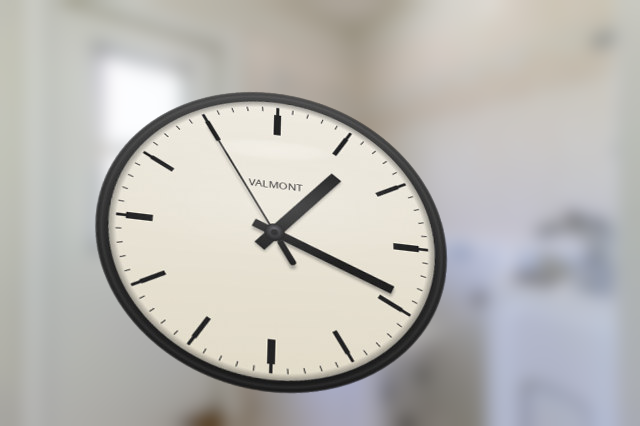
1:18:55
